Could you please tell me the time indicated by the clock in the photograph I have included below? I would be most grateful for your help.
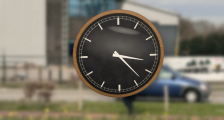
3:23
